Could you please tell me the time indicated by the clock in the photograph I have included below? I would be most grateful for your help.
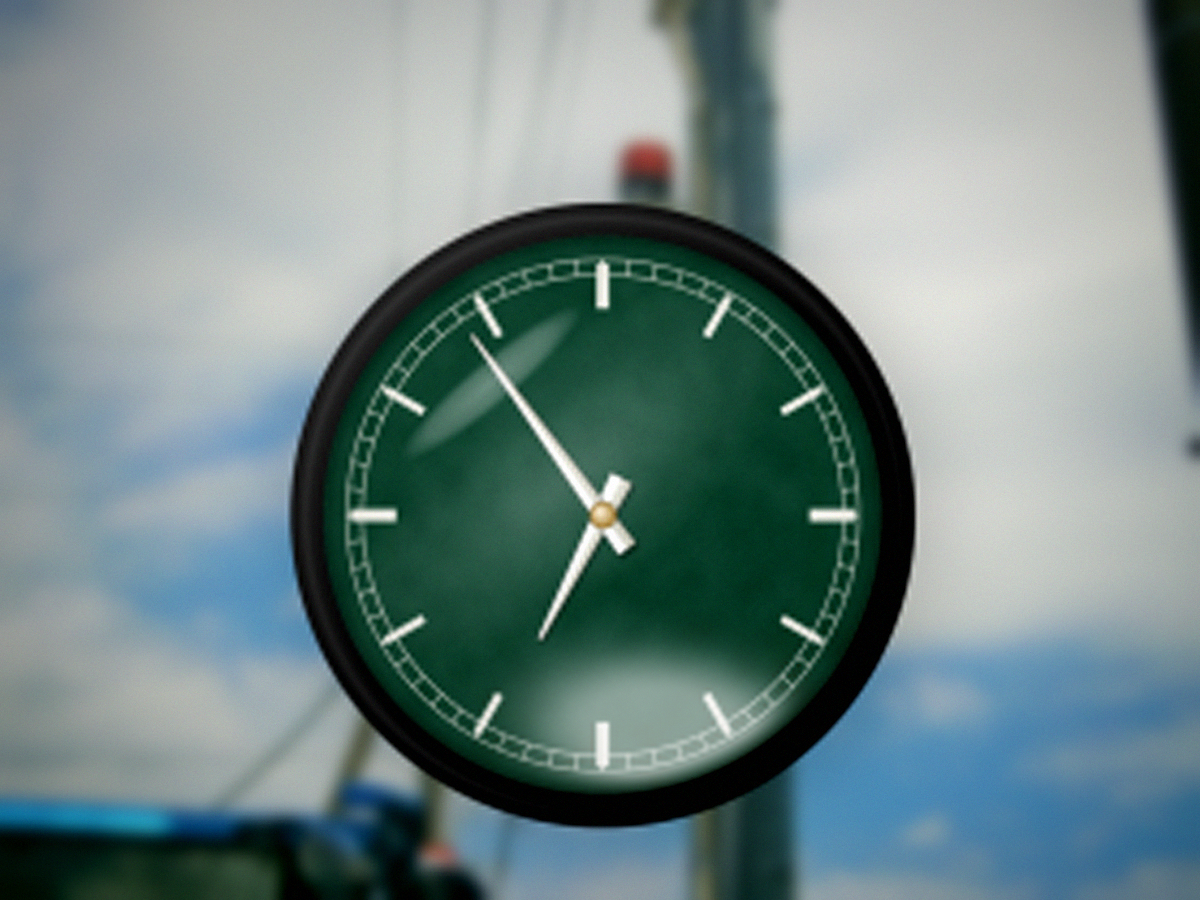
6:54
